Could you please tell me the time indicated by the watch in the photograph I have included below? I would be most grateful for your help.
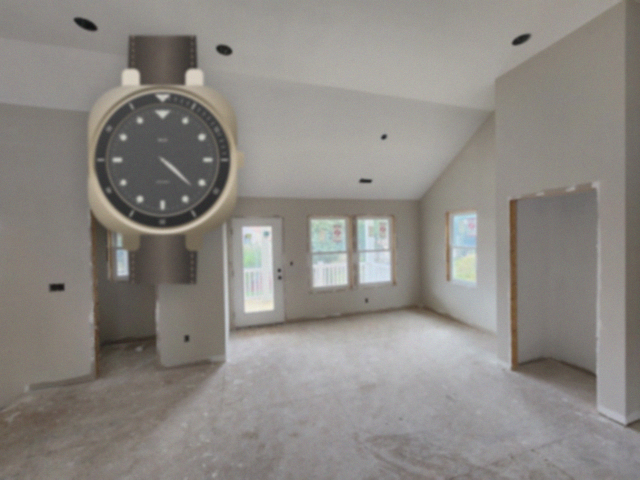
4:22
